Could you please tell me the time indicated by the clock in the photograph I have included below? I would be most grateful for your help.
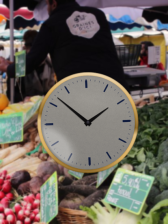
1:52
